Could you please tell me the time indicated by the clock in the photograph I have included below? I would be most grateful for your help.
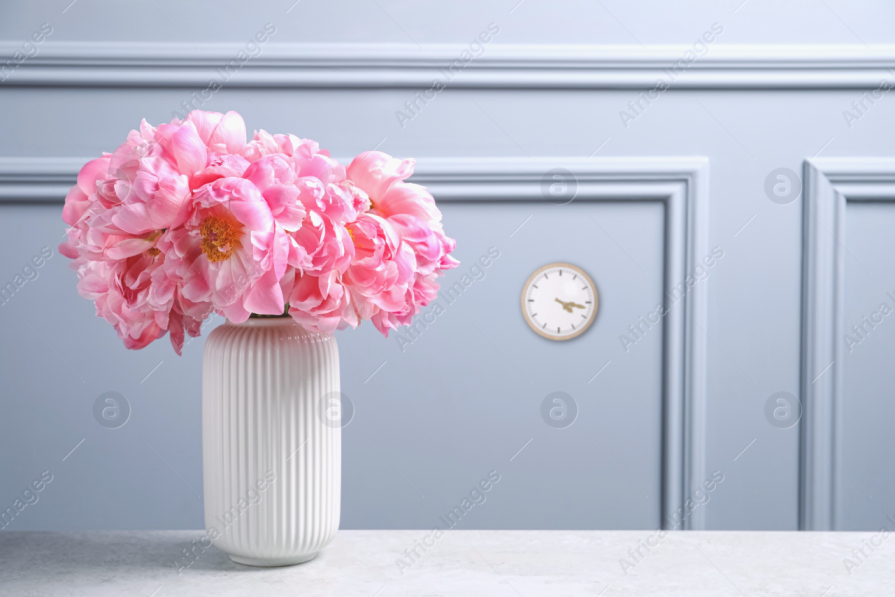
4:17
